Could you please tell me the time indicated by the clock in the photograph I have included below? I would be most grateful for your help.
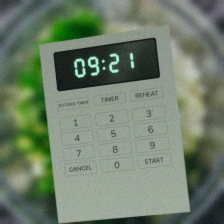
9:21
